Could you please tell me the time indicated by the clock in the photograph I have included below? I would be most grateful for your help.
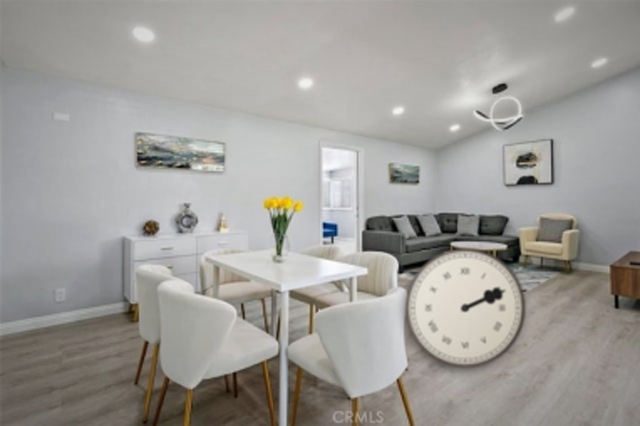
2:11
